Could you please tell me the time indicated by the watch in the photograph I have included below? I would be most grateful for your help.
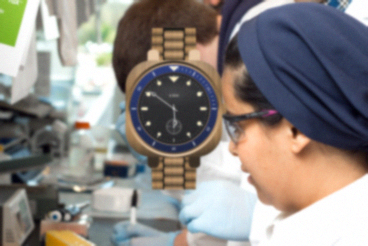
5:51
